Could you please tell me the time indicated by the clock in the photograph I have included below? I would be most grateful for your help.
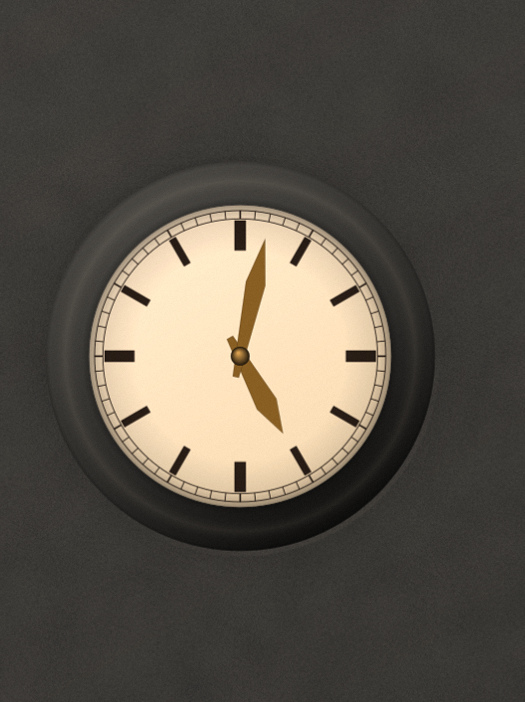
5:02
